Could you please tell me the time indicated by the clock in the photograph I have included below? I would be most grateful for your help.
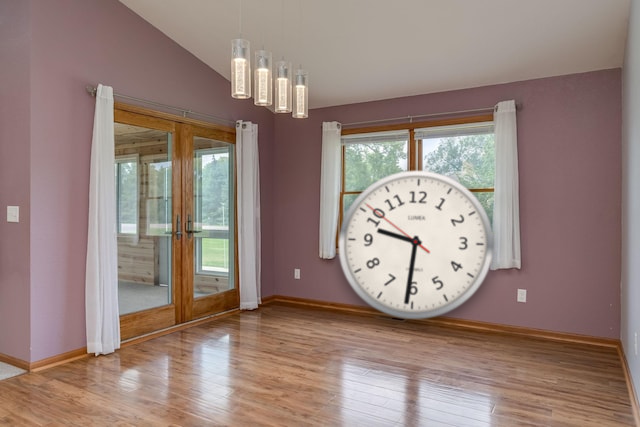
9:30:51
